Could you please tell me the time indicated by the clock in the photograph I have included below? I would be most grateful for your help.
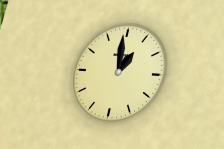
12:59
